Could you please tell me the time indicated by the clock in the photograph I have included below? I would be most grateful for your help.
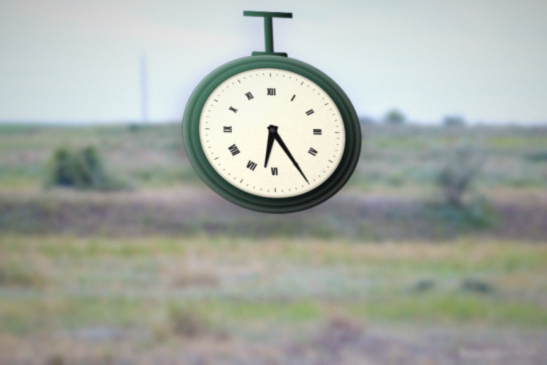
6:25
